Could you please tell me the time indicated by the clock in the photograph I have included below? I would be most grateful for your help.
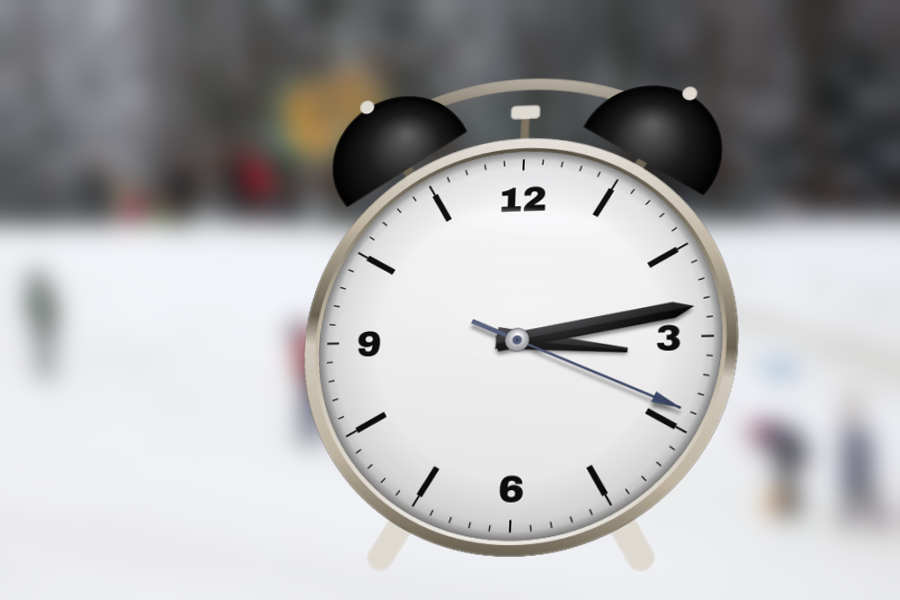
3:13:19
